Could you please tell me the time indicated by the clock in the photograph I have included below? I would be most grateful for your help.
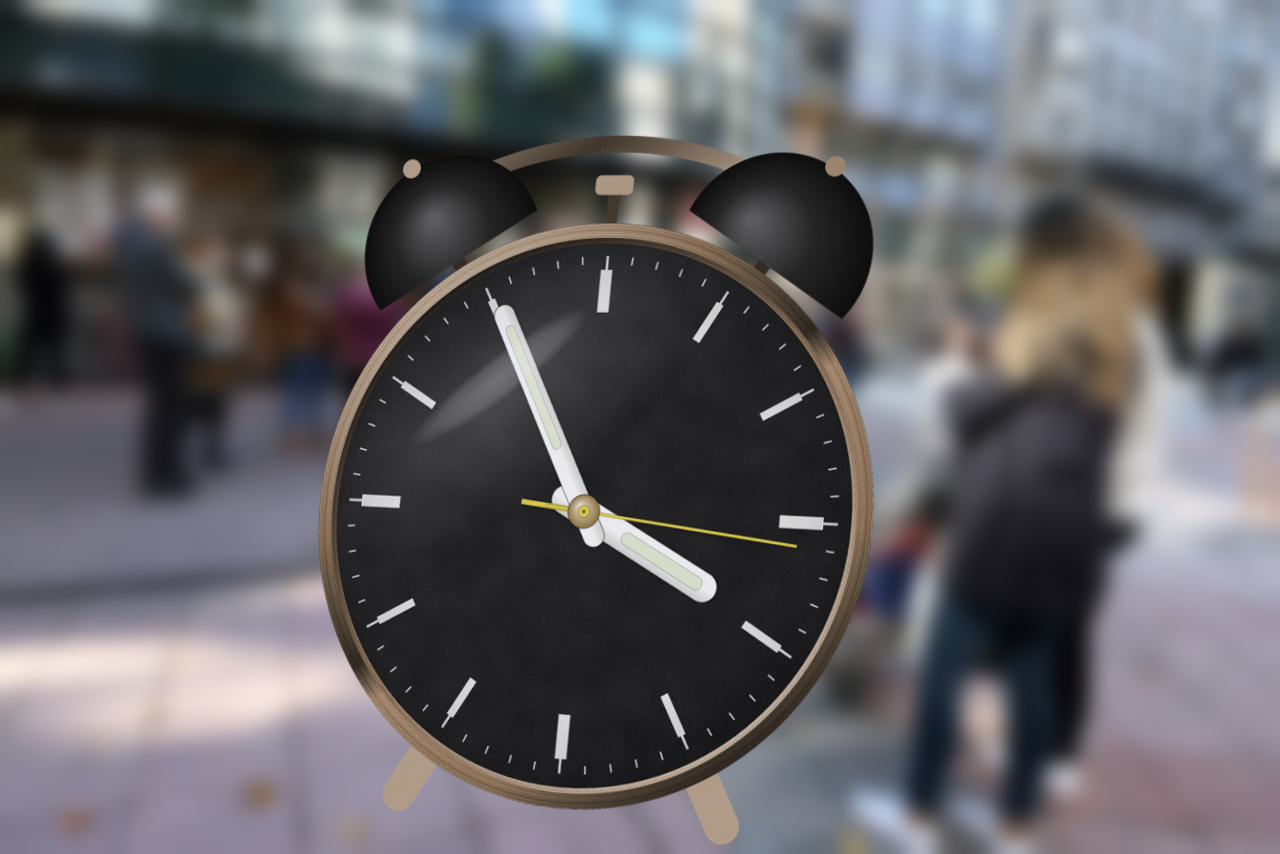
3:55:16
